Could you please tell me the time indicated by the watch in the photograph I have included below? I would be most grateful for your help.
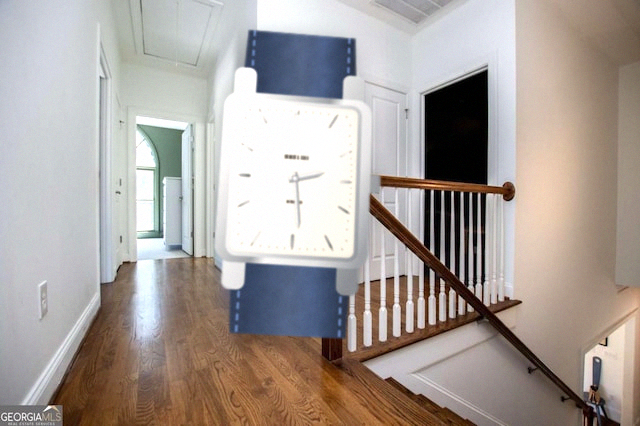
2:29
